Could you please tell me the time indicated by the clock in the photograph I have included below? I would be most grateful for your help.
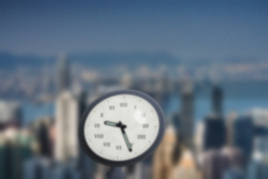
9:26
